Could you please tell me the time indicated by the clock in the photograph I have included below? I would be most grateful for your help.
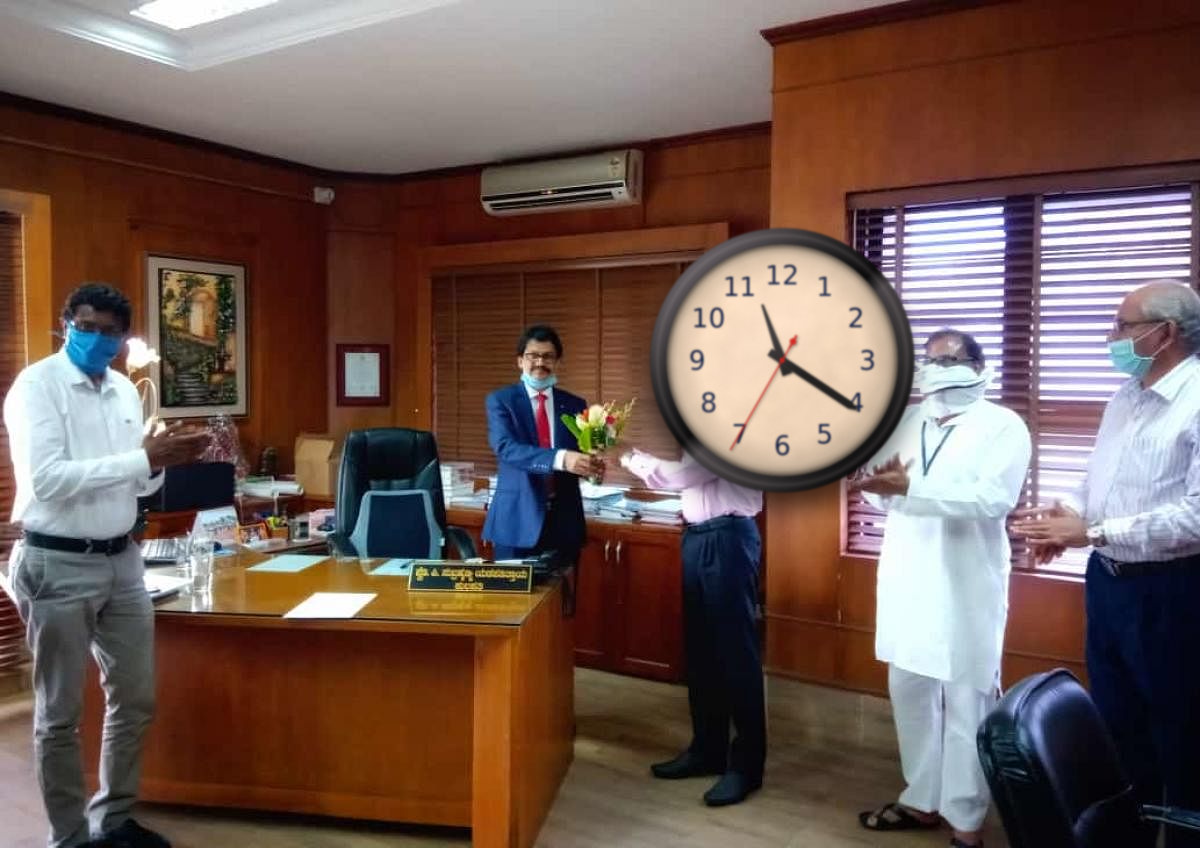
11:20:35
